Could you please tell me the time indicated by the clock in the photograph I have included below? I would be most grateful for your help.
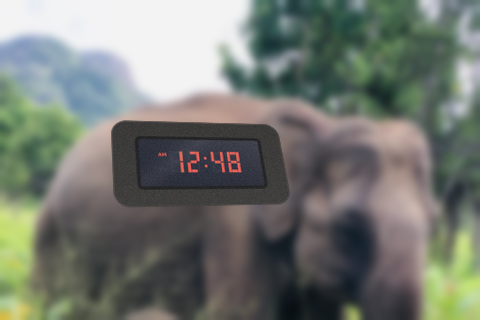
12:48
